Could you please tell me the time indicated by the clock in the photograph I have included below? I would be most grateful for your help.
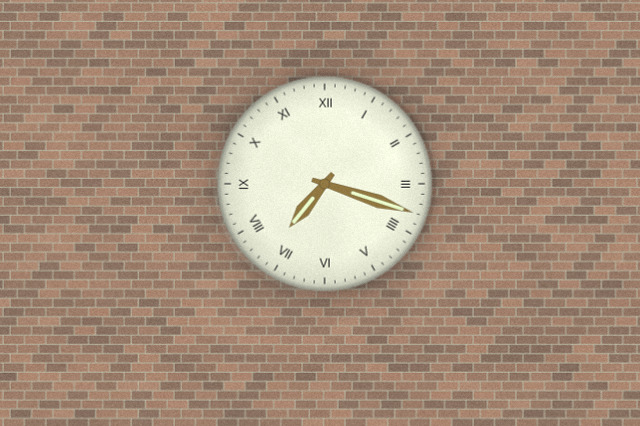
7:18
